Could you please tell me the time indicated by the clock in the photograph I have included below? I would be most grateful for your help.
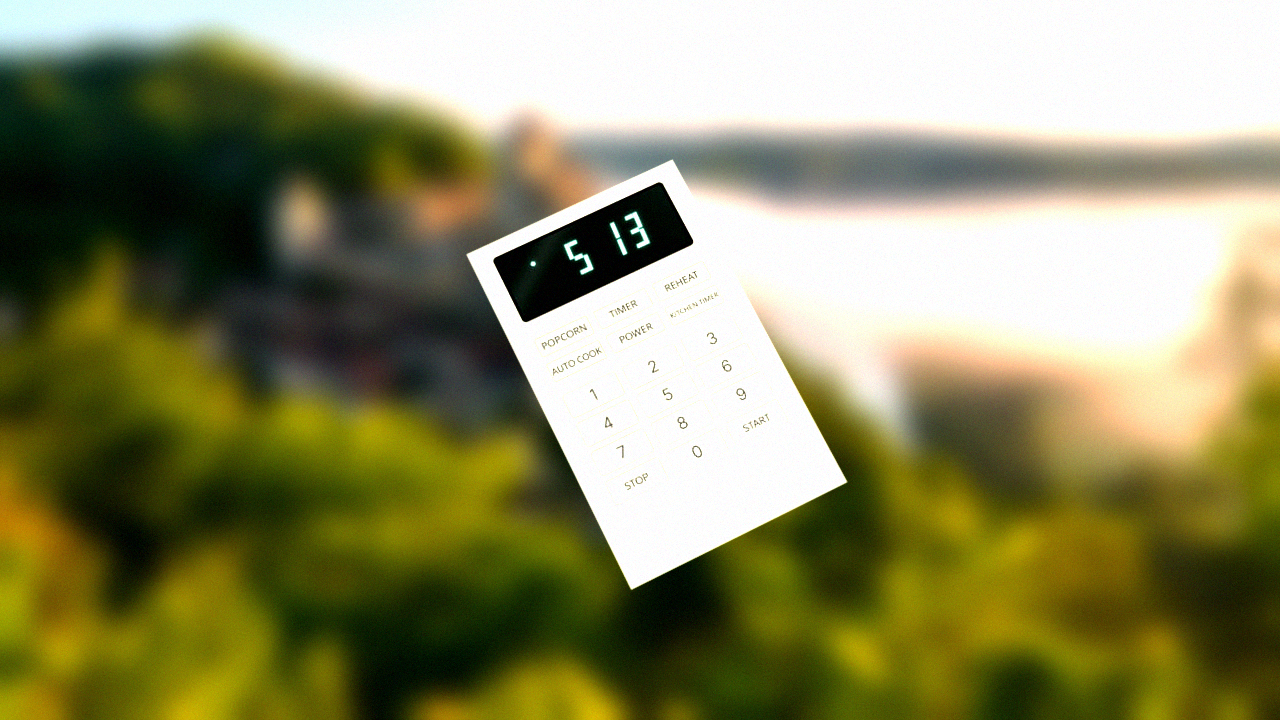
5:13
